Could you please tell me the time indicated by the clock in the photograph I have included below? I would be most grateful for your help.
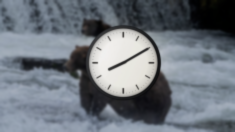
8:10
